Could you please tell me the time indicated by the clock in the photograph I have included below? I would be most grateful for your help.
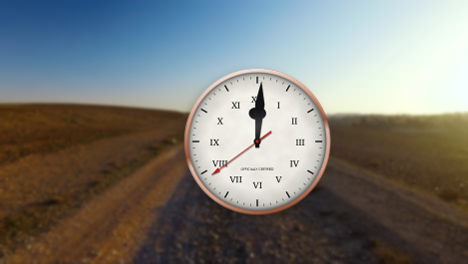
12:00:39
